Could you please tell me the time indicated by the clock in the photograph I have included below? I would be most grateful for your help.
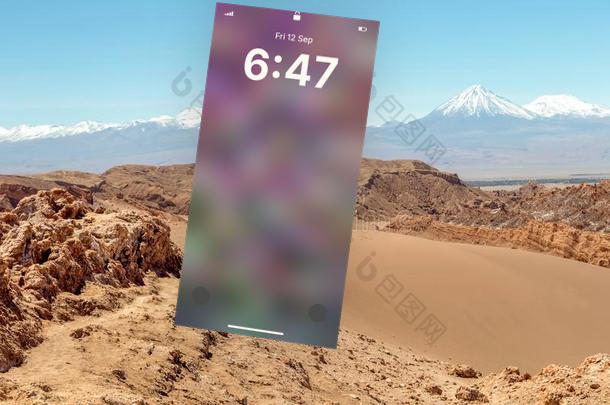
6:47
